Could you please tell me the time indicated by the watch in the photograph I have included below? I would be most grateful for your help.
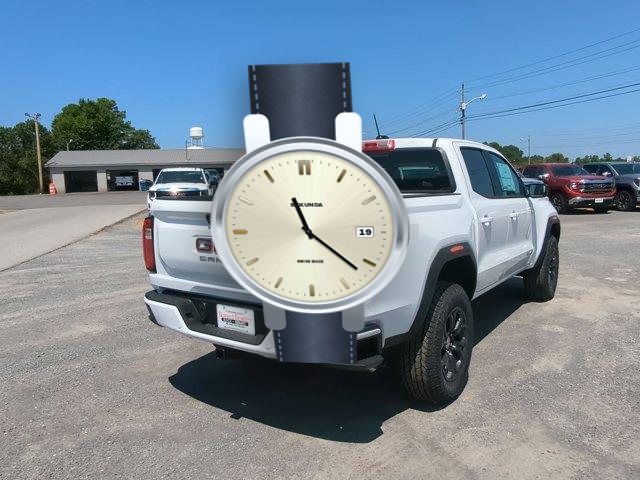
11:22
